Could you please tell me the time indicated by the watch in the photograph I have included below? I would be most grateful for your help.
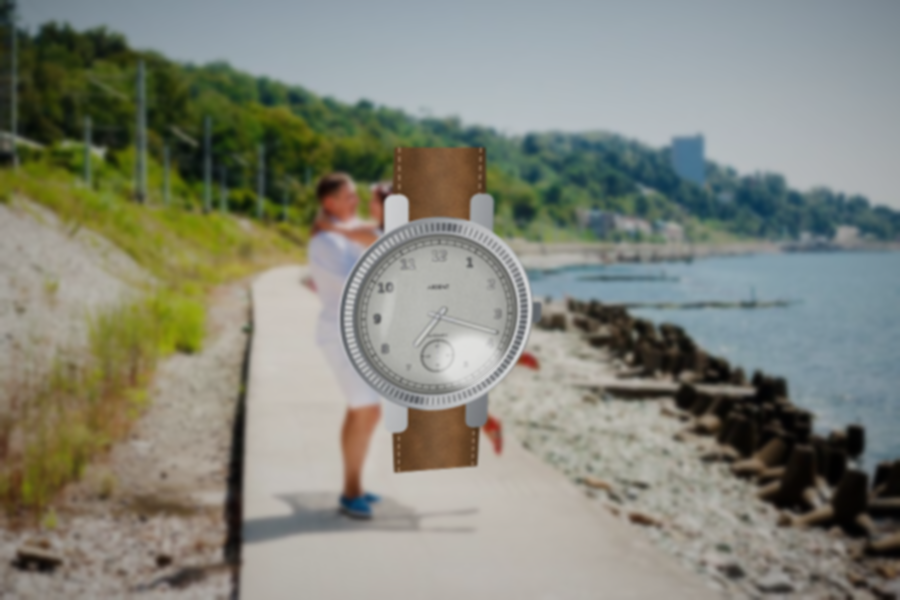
7:18
